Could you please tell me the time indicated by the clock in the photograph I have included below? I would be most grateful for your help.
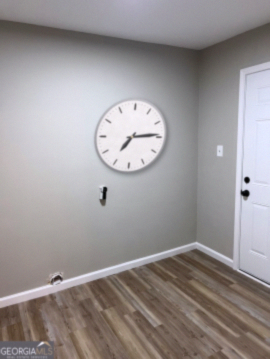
7:14
